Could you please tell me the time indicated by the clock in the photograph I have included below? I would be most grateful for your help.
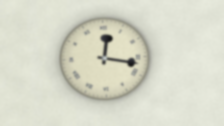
12:17
